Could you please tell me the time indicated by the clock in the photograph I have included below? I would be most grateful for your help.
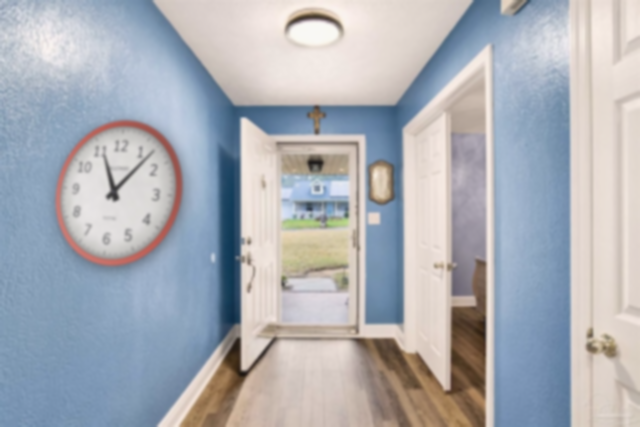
11:07
